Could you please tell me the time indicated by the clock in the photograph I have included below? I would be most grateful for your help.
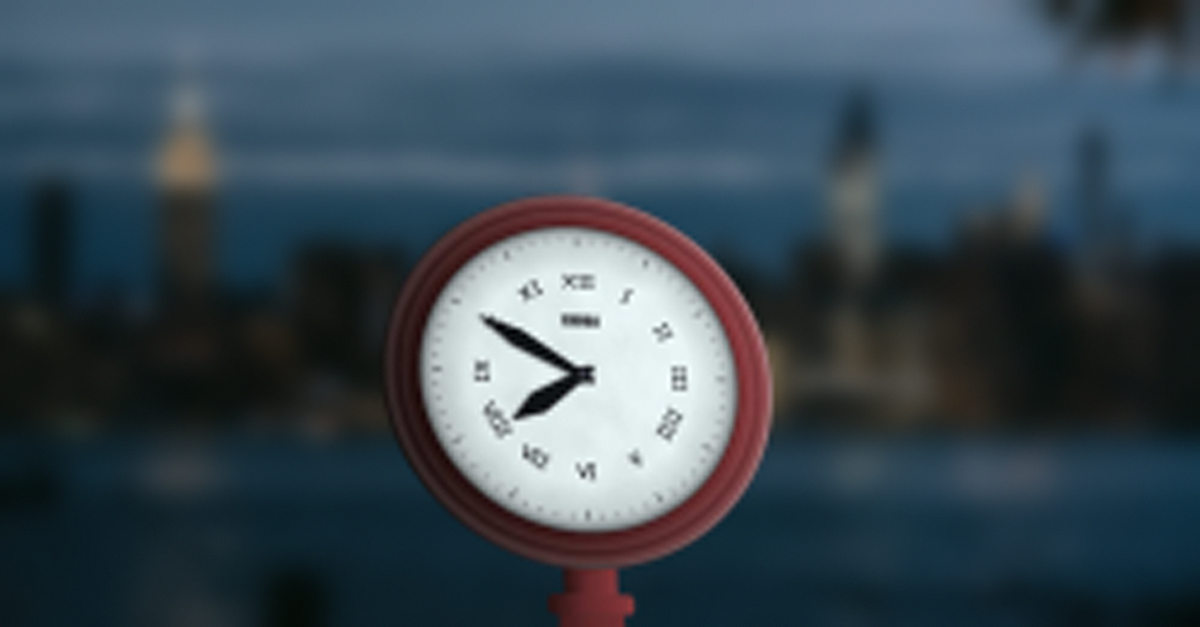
7:50
